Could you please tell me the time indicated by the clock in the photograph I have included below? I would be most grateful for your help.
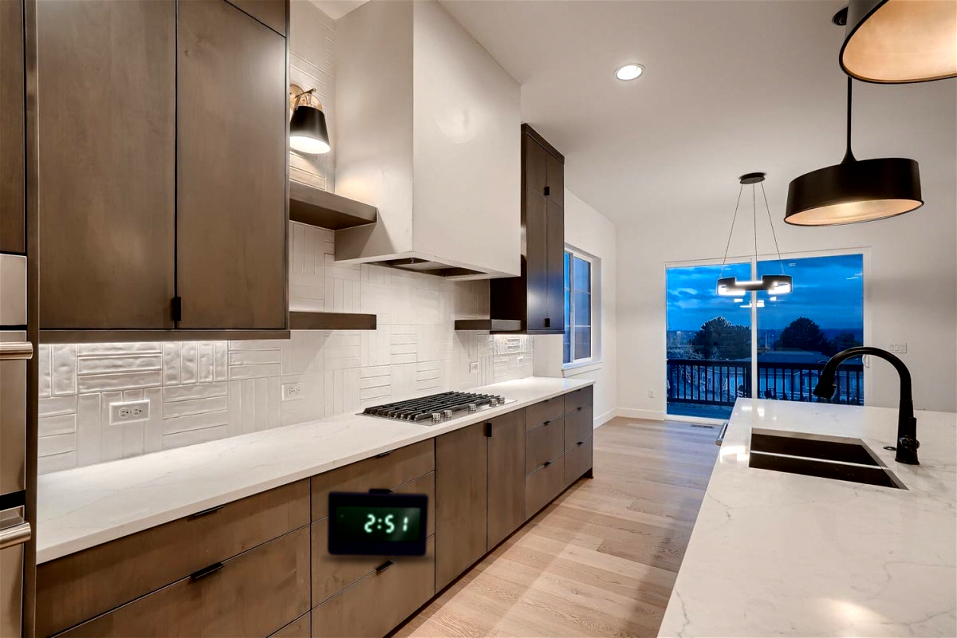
2:51
